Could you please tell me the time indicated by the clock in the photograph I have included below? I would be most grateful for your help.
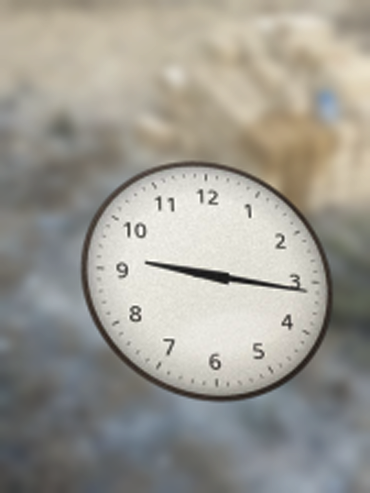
9:16
